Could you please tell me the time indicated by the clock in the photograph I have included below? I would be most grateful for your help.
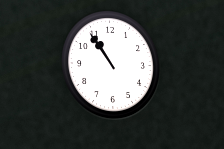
10:54
